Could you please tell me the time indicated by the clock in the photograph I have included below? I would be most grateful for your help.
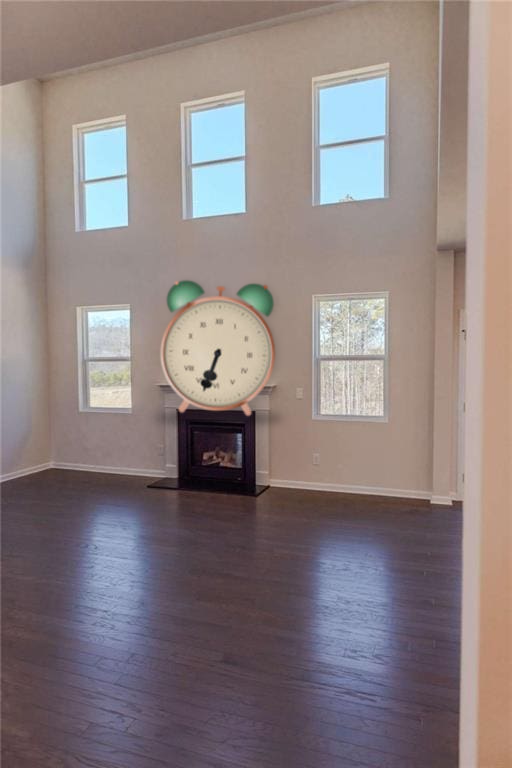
6:33
